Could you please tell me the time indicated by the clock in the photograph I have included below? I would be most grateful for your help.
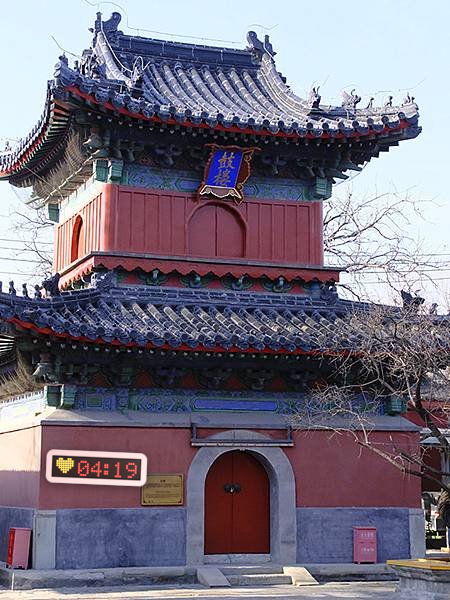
4:19
